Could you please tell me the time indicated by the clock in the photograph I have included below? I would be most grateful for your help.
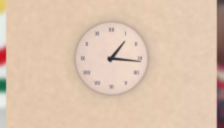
1:16
